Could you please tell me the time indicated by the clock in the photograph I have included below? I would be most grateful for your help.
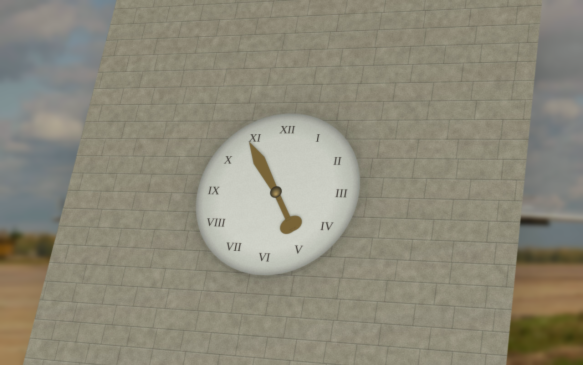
4:54
